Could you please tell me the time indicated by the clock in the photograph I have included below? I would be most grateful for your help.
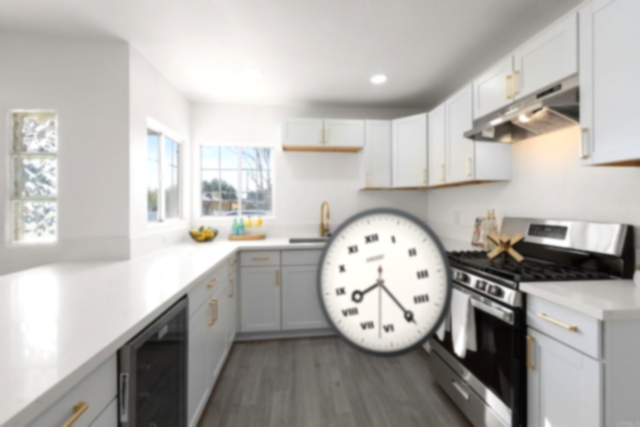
8:24:32
